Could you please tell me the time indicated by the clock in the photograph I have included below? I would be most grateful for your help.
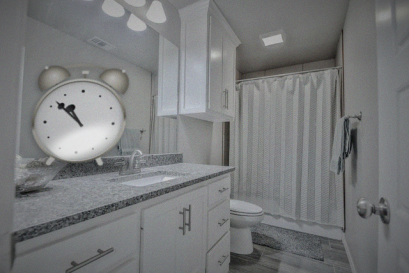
10:52
